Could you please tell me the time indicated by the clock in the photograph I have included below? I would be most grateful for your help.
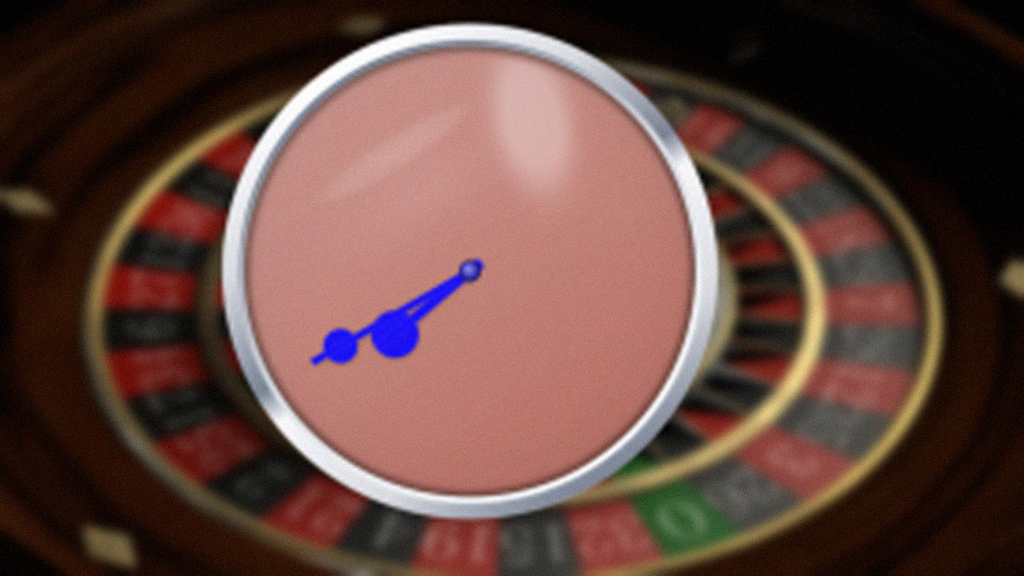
7:40
